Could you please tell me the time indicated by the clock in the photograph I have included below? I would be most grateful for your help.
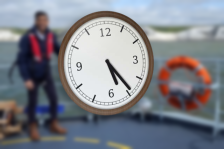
5:24
